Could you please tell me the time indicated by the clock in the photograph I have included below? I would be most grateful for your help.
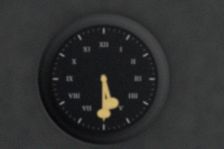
5:30
